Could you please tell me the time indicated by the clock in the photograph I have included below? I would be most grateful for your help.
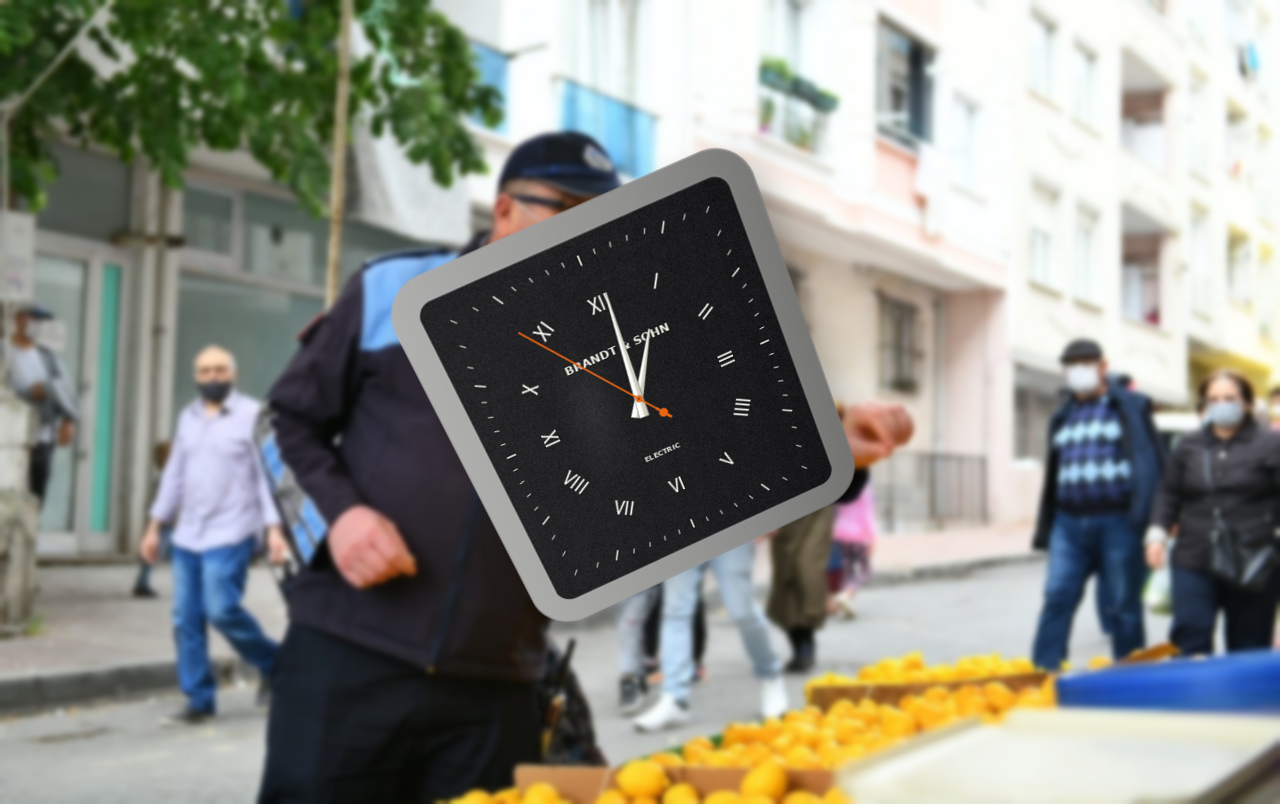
1:00:54
